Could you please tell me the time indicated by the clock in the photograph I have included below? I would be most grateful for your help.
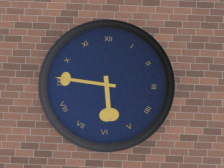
5:46
